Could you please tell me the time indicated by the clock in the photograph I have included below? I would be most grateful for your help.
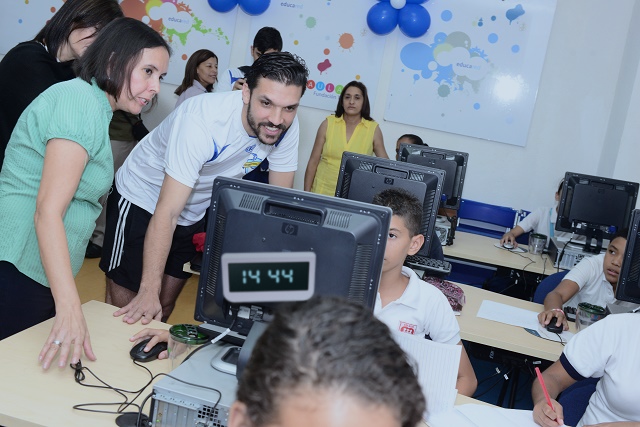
14:44
